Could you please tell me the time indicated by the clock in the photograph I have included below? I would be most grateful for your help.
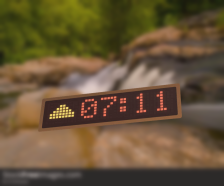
7:11
